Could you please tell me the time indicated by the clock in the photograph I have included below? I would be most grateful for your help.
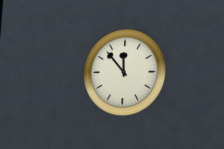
11:53
